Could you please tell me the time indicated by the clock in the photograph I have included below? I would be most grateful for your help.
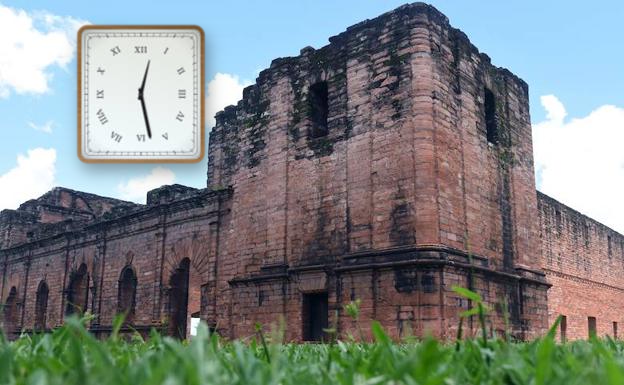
12:28
